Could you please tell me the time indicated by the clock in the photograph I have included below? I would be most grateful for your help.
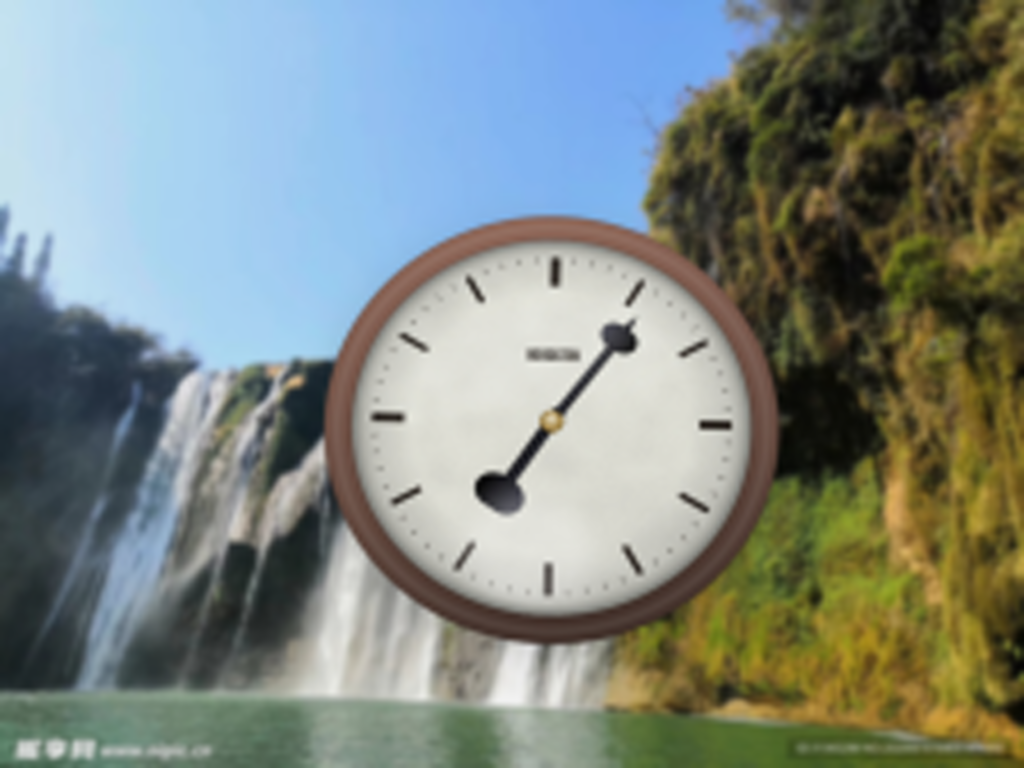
7:06
